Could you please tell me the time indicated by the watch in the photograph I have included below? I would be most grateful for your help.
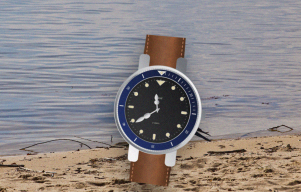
11:39
